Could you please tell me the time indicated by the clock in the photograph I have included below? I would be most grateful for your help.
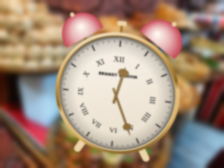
12:26
